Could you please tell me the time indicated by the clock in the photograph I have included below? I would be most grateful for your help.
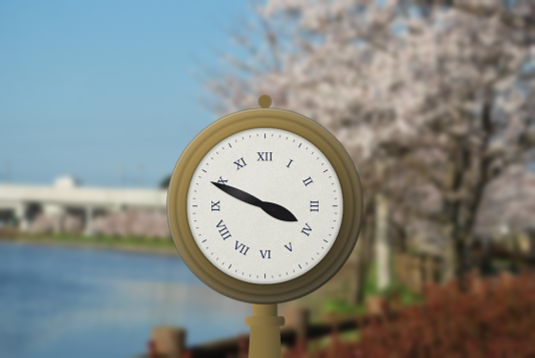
3:49
